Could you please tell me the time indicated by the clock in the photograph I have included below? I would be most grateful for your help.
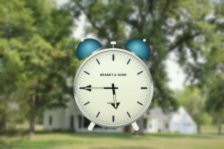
5:45
